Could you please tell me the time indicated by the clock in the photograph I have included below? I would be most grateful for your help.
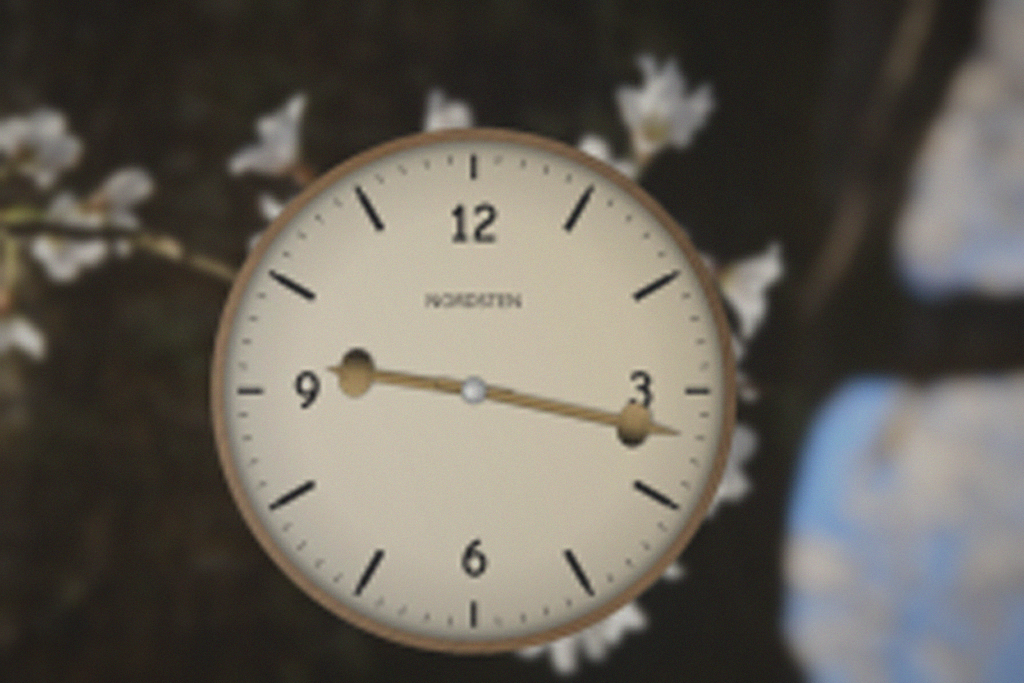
9:17
